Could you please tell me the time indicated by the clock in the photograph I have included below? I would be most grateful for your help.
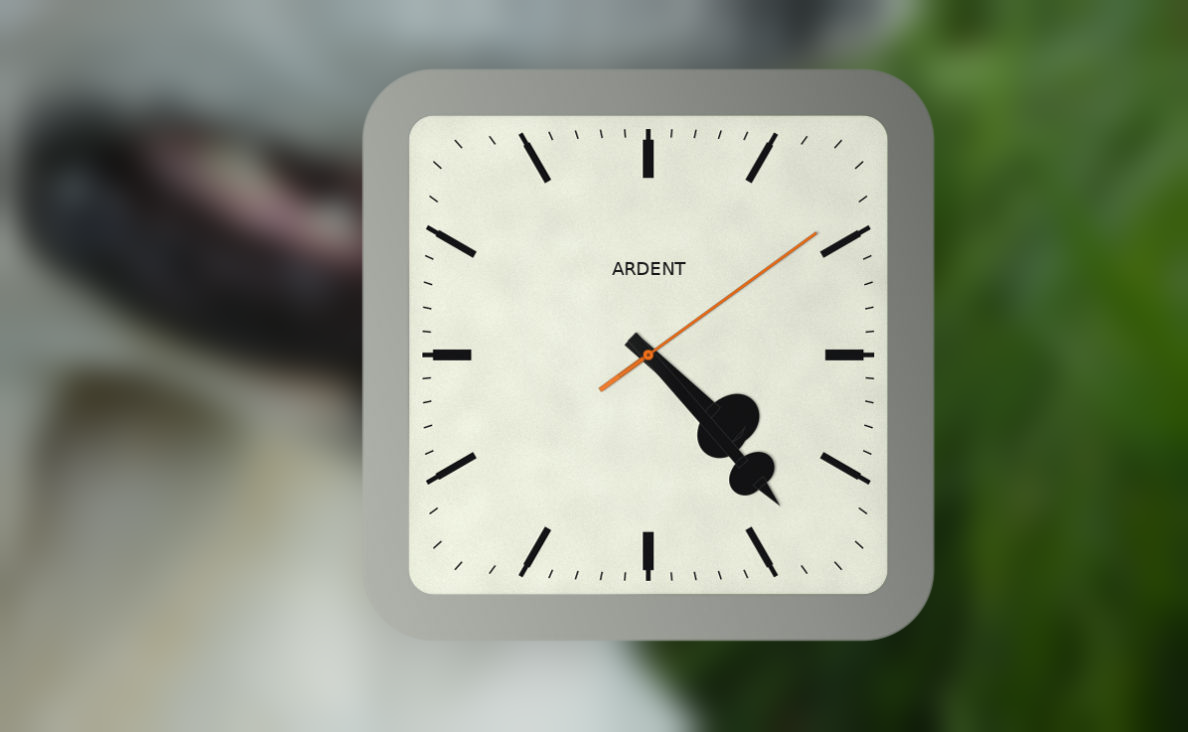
4:23:09
